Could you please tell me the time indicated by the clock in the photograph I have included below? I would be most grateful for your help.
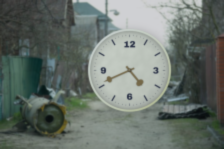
4:41
